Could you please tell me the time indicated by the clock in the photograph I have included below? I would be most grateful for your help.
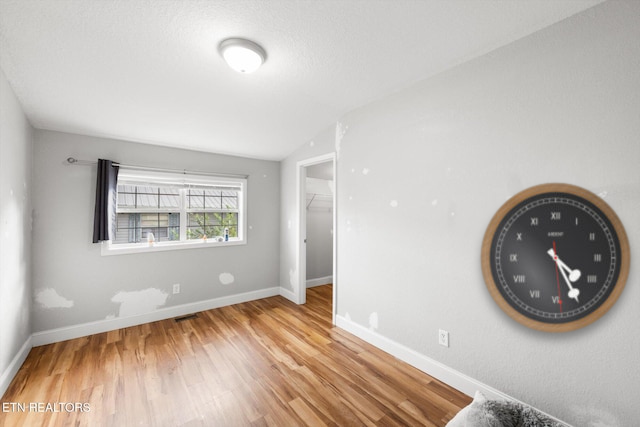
4:25:29
